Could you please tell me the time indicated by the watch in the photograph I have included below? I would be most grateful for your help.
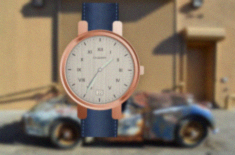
1:35
